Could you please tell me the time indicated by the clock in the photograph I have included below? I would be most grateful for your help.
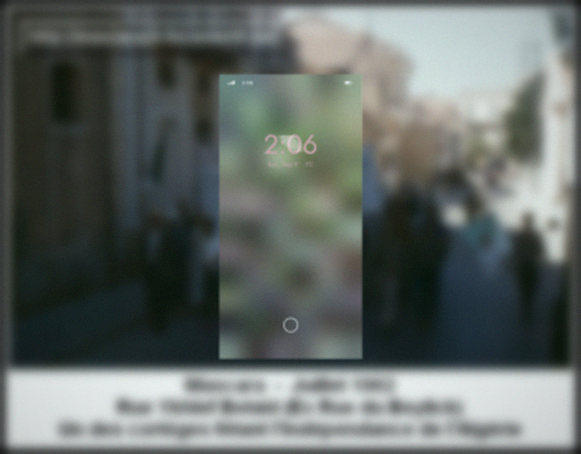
2:06
